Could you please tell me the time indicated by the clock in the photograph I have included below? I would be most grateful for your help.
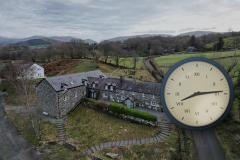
8:14
